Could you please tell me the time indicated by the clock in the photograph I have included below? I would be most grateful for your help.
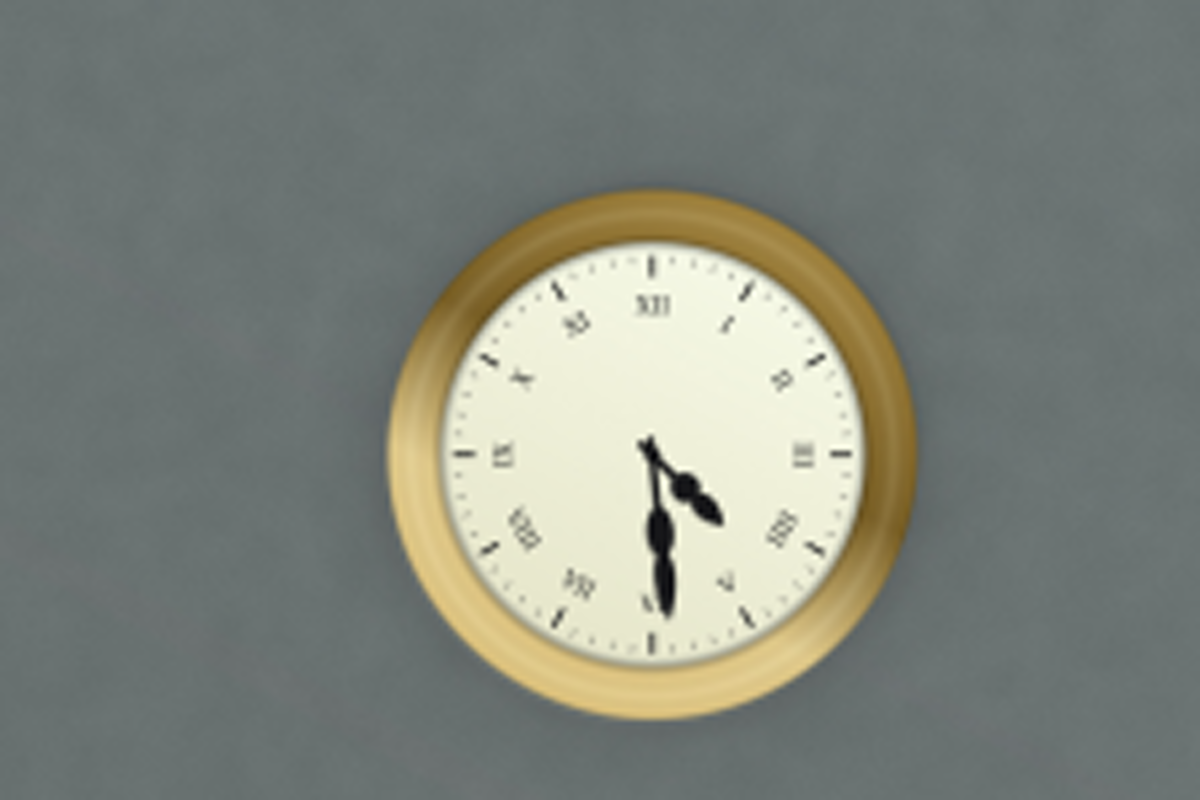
4:29
